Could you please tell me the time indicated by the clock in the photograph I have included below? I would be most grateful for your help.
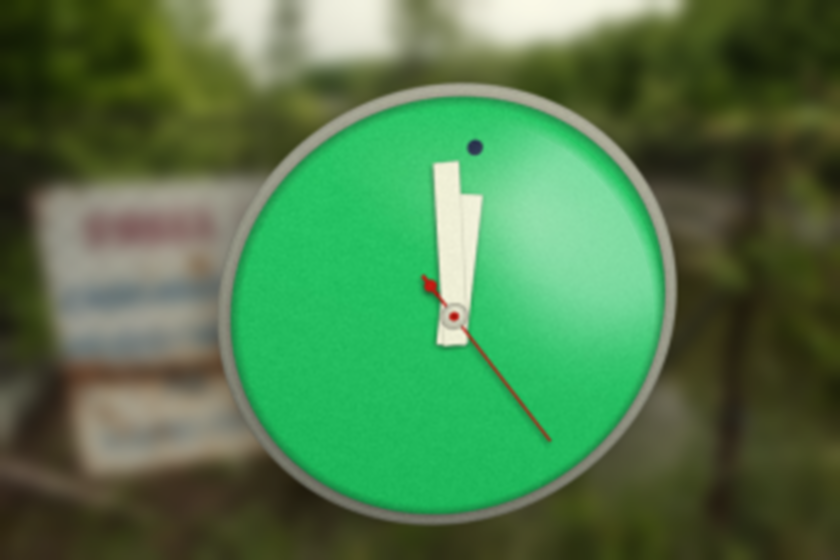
11:58:23
